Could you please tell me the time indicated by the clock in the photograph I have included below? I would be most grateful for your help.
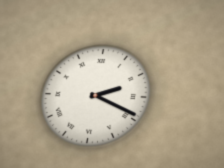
2:19
